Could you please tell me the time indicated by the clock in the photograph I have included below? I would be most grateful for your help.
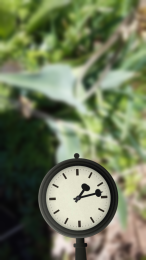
1:13
